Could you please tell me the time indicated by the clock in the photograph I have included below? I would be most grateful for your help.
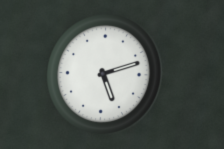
5:12
